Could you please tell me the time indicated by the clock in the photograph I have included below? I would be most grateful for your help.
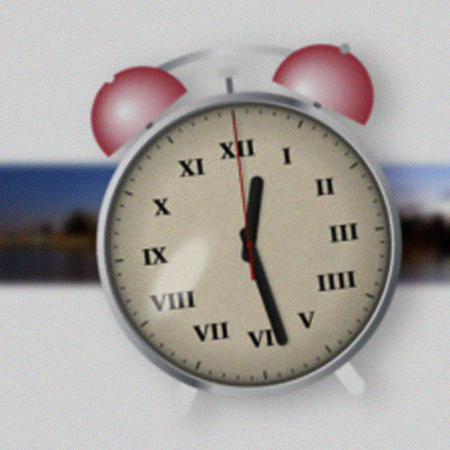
12:28:00
